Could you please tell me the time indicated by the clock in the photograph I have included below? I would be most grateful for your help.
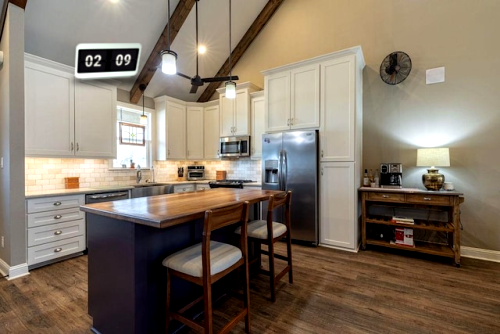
2:09
